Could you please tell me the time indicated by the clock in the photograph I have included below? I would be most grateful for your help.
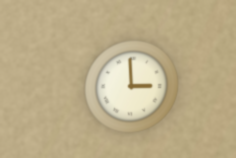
2:59
